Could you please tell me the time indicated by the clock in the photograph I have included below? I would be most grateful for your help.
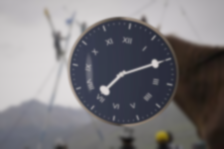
7:10
